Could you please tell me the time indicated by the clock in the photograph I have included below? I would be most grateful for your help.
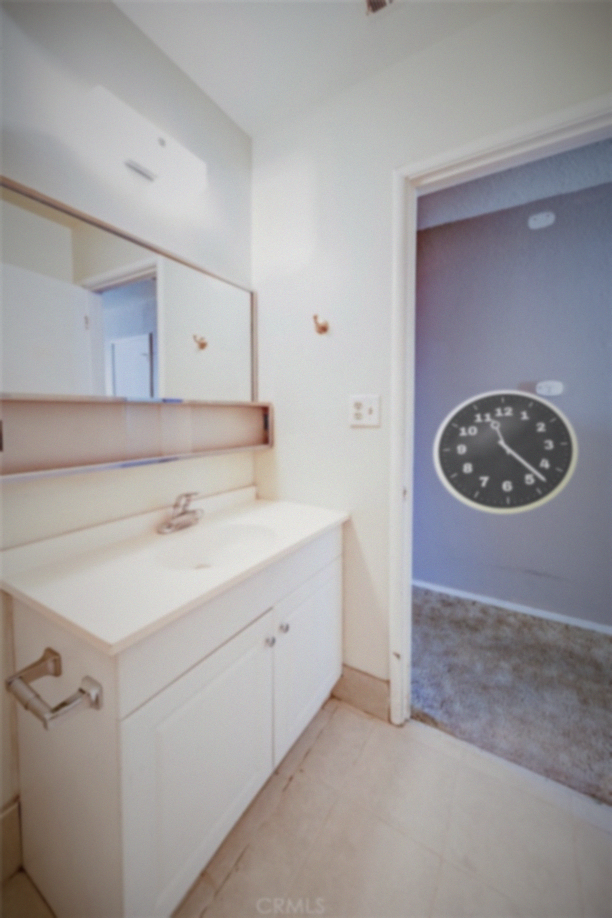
11:23
